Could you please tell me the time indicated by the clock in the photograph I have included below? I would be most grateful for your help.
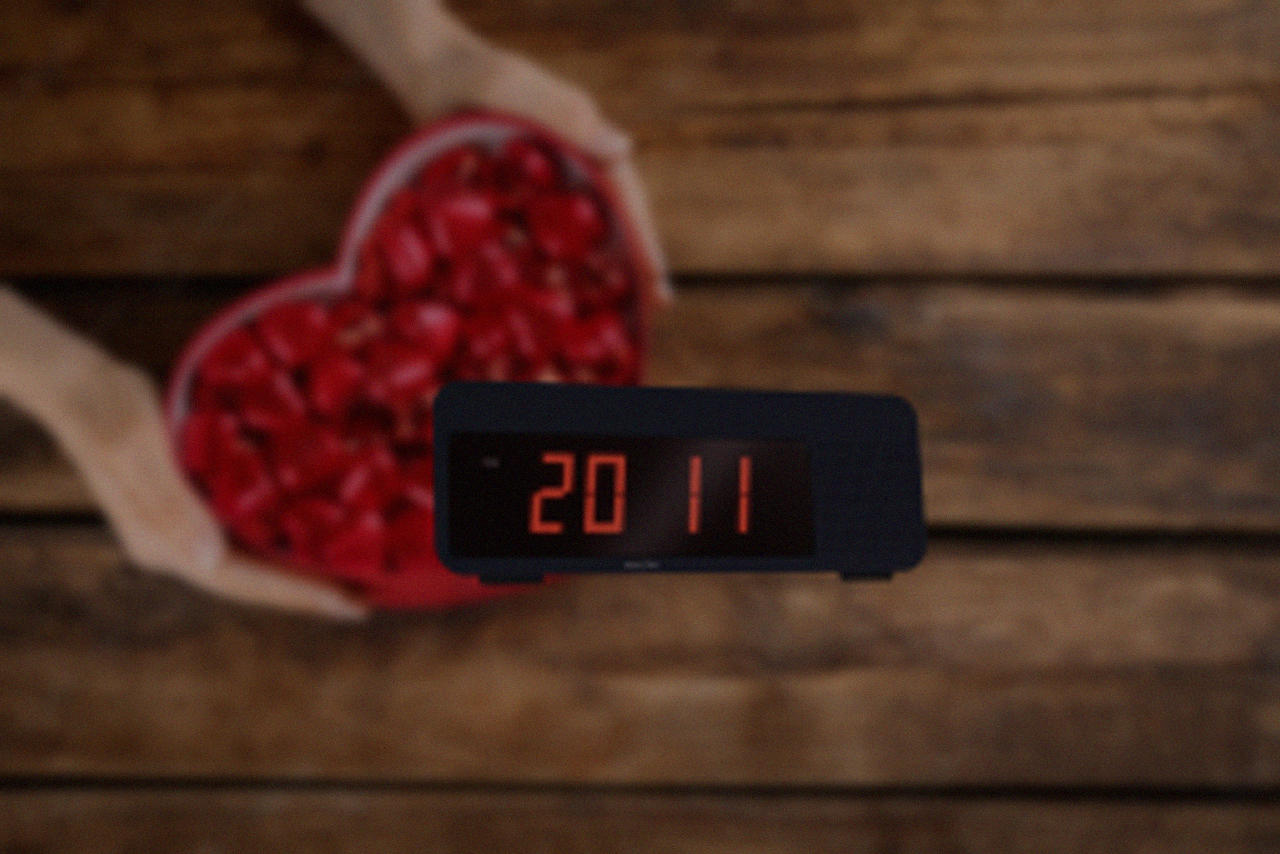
20:11
